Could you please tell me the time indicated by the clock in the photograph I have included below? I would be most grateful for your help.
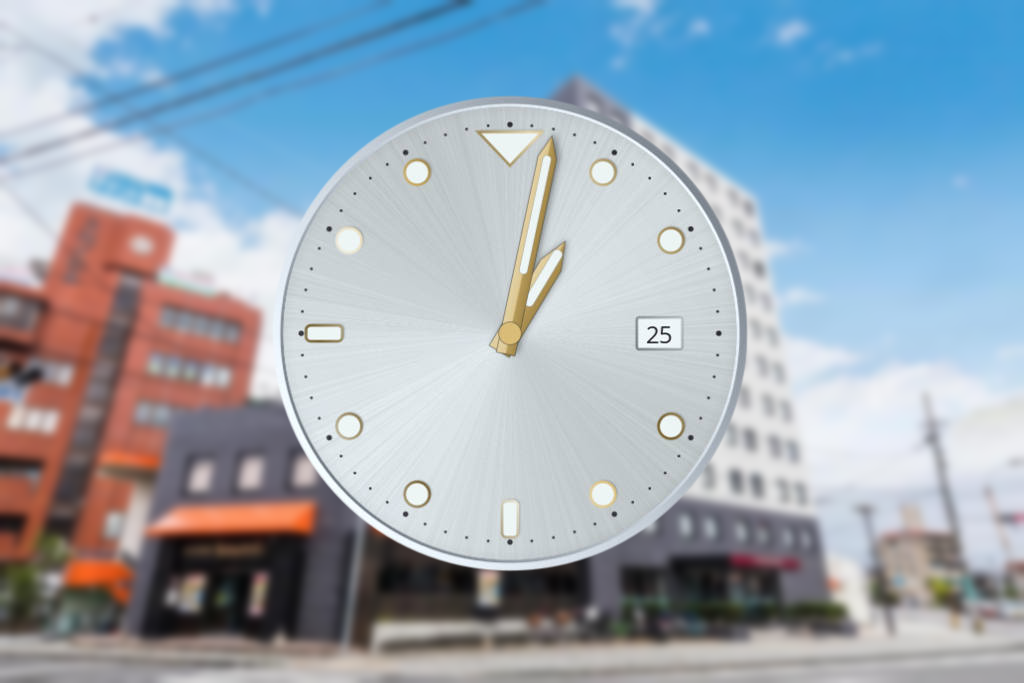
1:02
